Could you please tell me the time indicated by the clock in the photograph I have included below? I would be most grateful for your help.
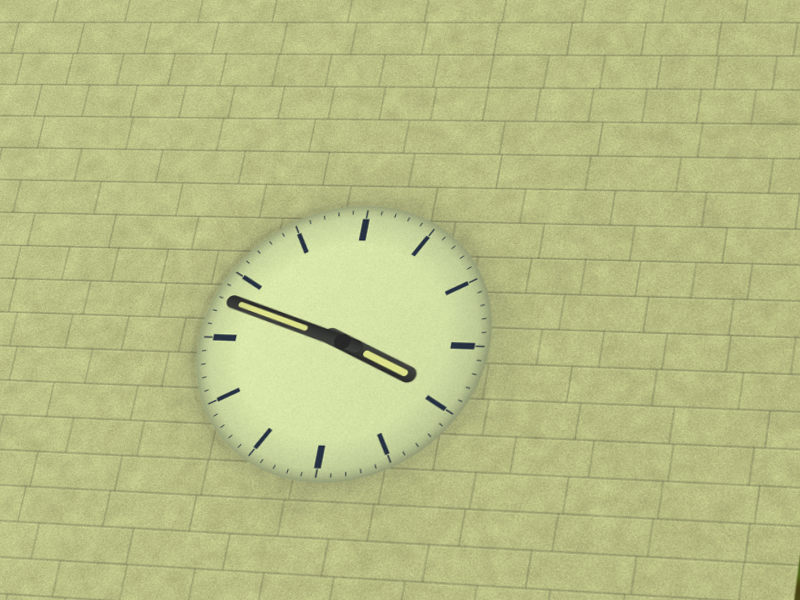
3:48
